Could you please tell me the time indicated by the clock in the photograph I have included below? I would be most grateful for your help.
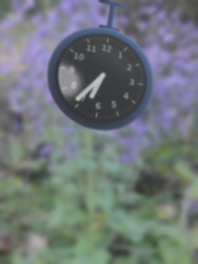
6:36
